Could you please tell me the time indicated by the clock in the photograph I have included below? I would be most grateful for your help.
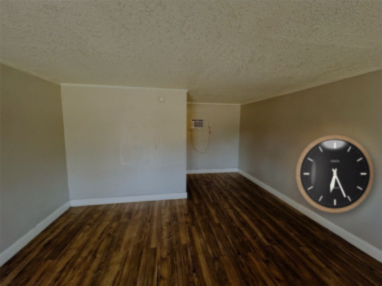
6:26
